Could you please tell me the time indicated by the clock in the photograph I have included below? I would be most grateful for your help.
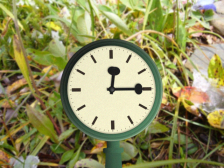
12:15
